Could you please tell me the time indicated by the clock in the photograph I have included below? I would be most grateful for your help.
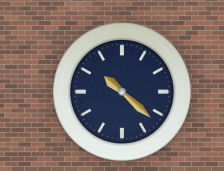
10:22
